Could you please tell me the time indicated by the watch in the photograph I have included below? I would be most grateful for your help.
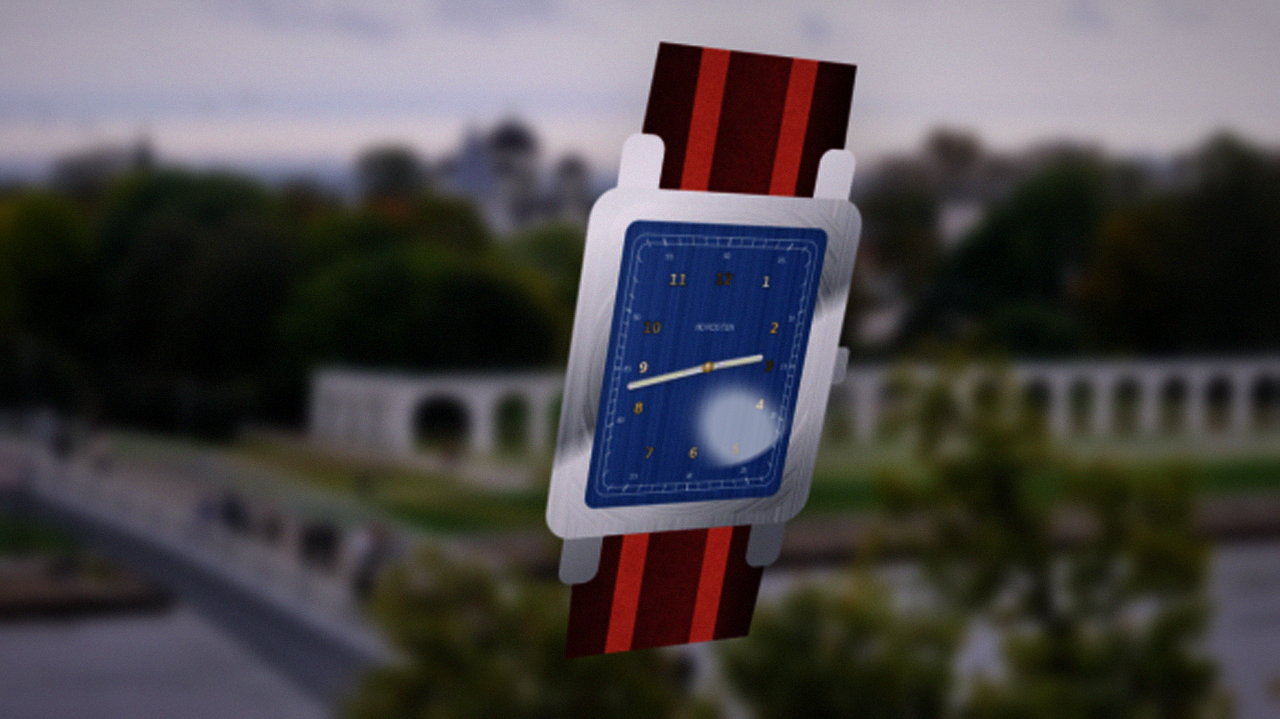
2:43
